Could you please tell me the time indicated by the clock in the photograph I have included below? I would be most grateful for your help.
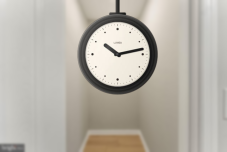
10:13
